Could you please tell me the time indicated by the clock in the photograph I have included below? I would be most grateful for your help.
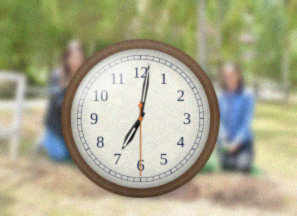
7:01:30
